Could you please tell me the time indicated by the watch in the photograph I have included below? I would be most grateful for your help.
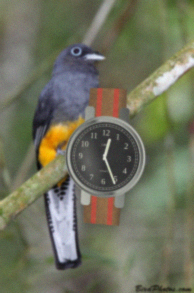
12:26
